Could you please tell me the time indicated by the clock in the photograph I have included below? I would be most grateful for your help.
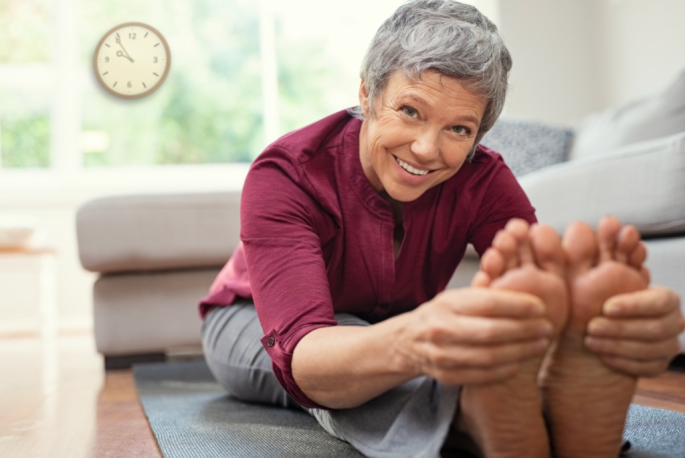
9:54
